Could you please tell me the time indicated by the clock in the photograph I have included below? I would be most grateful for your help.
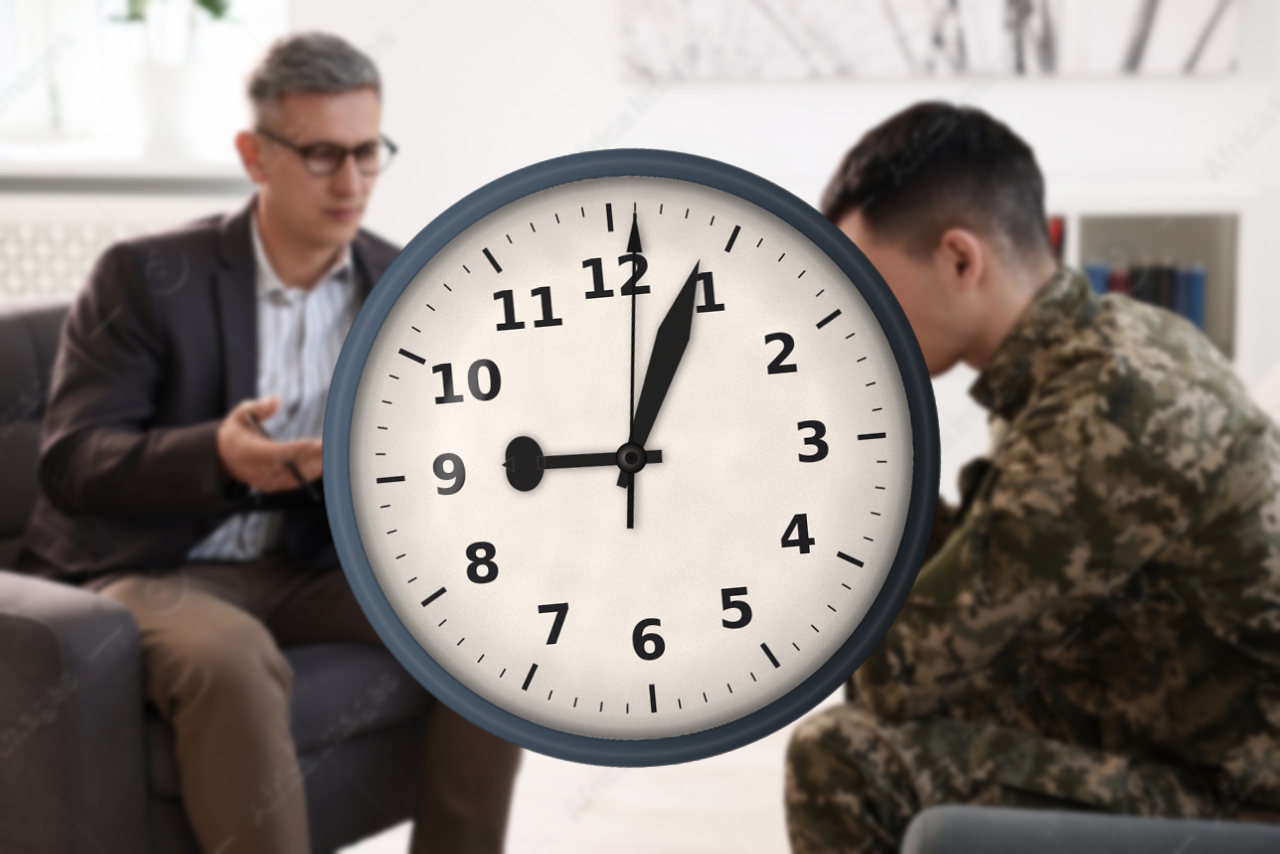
9:04:01
